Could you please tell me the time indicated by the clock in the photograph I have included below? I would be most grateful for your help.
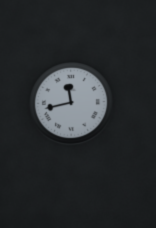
11:43
